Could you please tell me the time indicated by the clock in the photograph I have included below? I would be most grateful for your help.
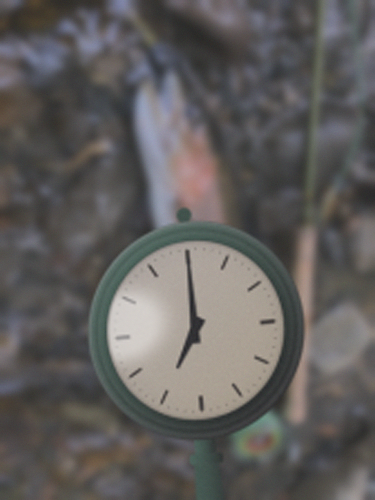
7:00
